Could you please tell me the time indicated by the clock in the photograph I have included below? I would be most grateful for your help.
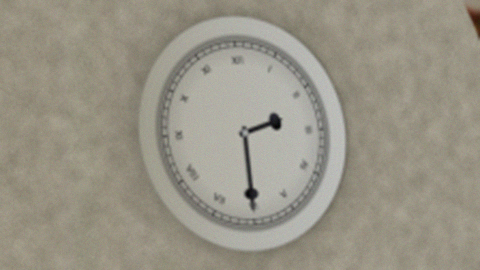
2:30
